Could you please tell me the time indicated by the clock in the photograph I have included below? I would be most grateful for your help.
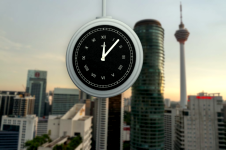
12:07
